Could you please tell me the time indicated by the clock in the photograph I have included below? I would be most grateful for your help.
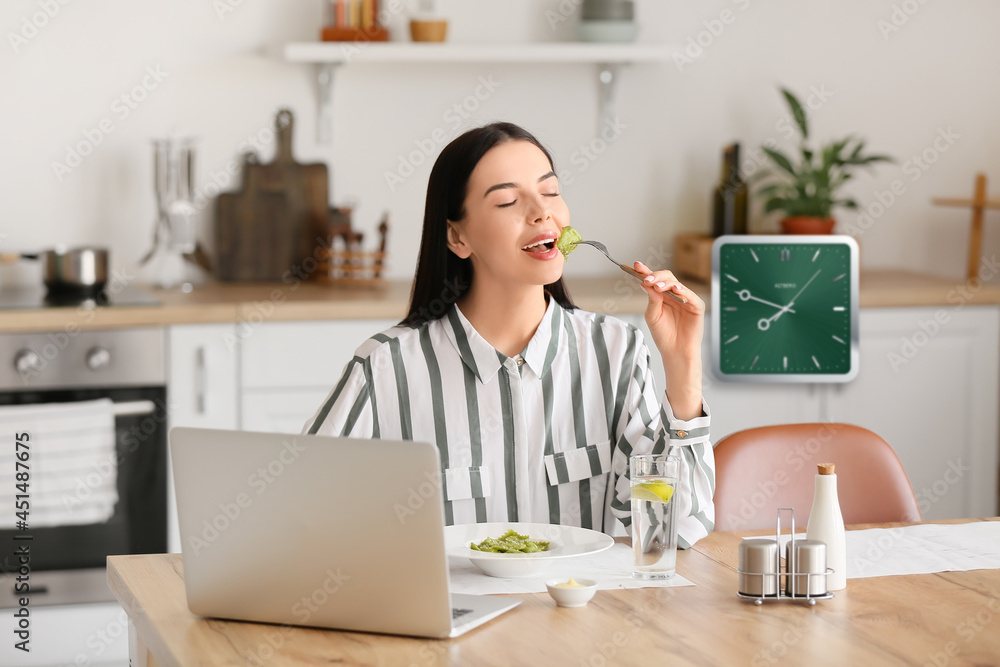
7:48:07
